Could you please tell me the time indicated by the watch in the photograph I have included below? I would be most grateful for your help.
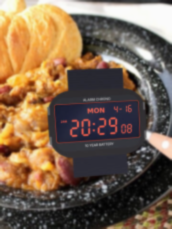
20:29
